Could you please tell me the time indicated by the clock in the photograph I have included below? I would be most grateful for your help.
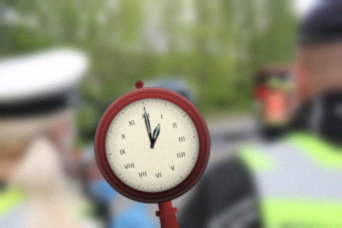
1:00
